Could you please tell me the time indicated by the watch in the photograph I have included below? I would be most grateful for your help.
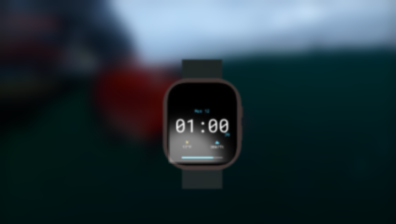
1:00
